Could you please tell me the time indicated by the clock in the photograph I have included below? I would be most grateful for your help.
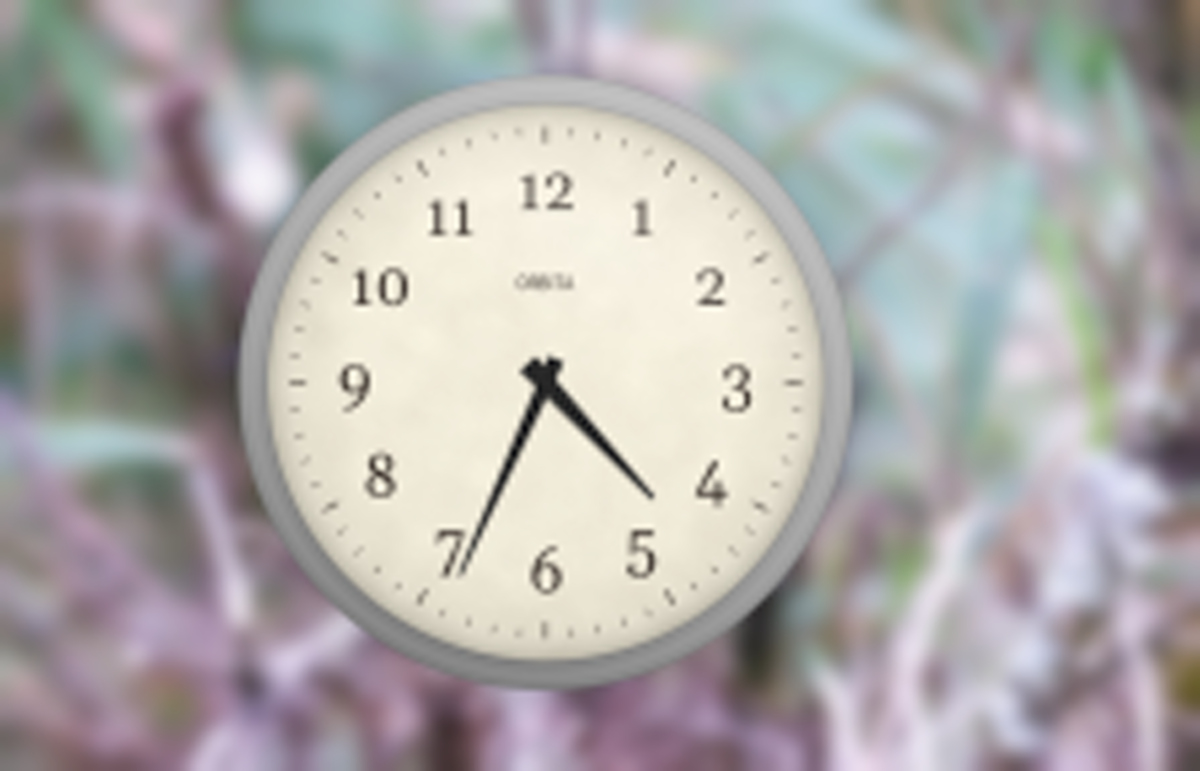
4:34
